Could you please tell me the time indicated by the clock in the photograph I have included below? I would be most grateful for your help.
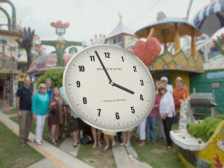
3:57
